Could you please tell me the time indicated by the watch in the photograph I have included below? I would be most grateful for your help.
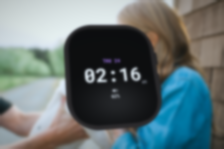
2:16
